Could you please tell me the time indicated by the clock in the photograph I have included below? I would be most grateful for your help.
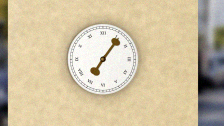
7:06
